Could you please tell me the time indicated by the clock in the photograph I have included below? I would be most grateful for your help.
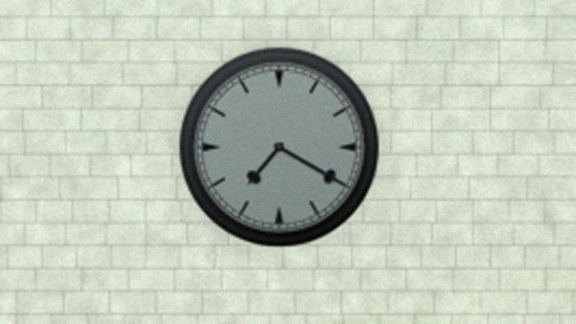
7:20
